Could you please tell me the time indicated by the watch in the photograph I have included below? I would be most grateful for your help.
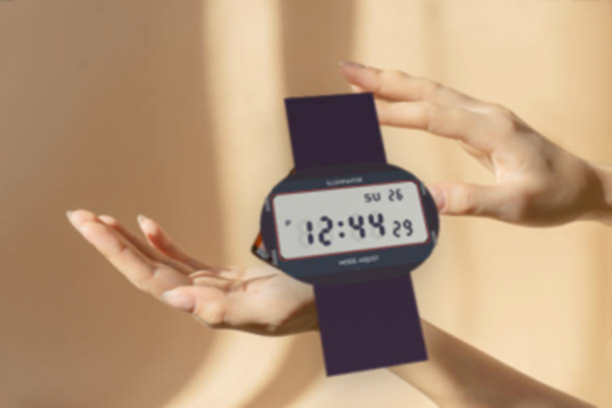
12:44:29
